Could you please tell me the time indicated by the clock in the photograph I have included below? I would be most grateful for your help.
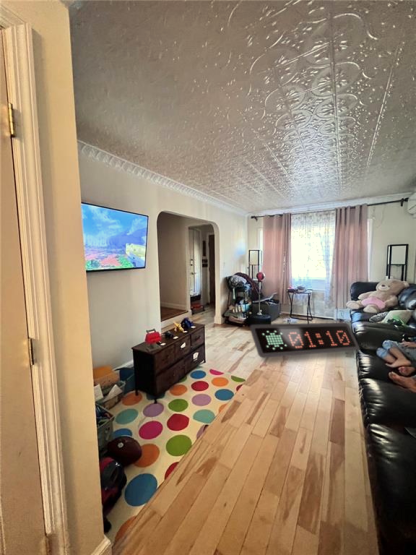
1:10
